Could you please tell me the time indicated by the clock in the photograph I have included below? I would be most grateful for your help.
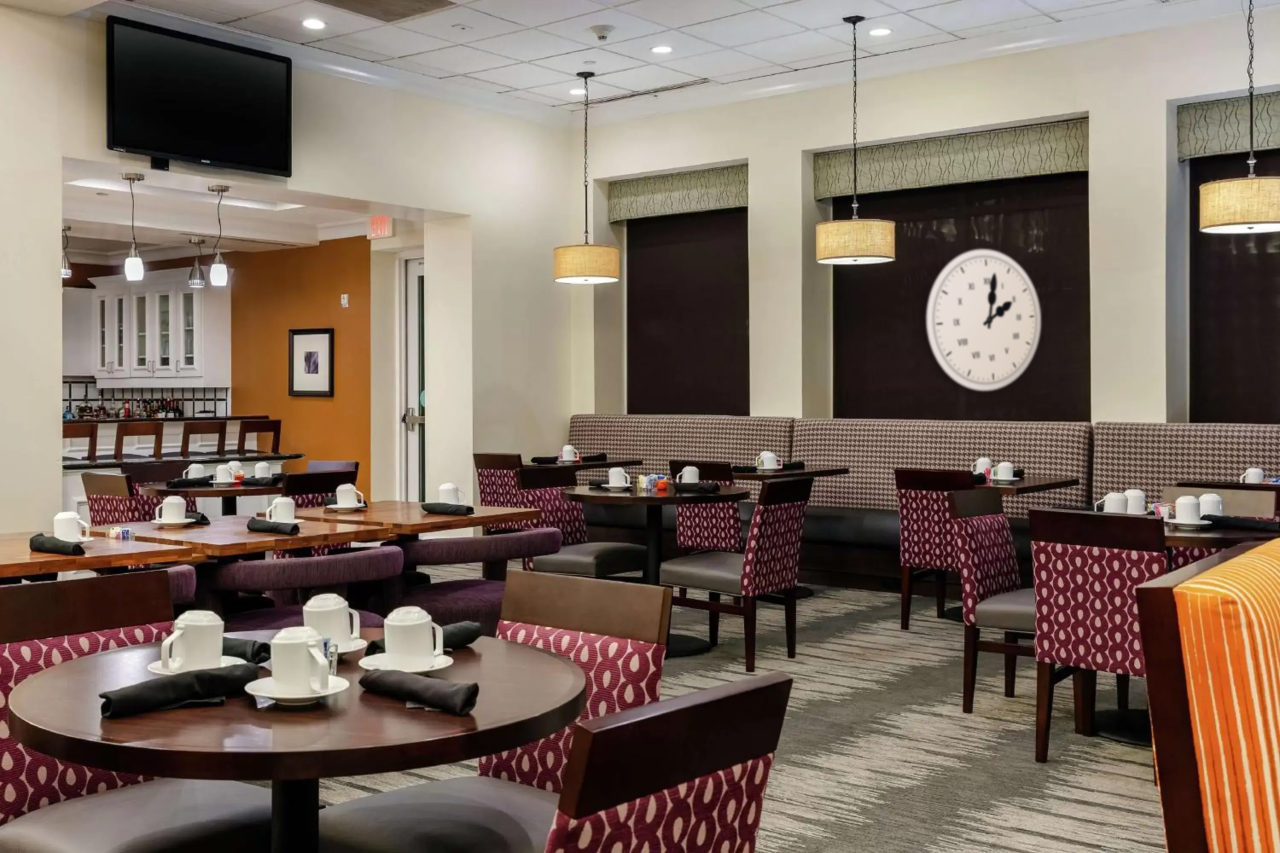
2:02
